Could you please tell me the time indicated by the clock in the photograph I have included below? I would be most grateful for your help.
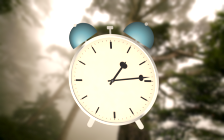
1:14
